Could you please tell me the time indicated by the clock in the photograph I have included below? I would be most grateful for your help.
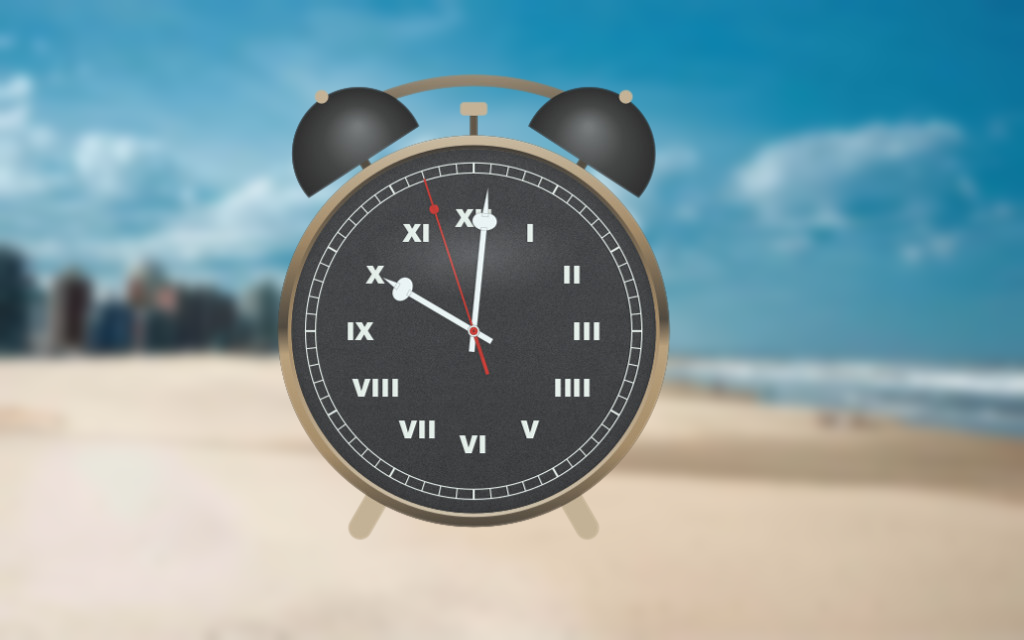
10:00:57
